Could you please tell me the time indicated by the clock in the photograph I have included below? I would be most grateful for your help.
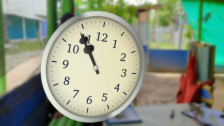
10:54
